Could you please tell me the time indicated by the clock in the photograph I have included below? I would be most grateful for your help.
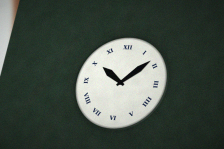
10:08
